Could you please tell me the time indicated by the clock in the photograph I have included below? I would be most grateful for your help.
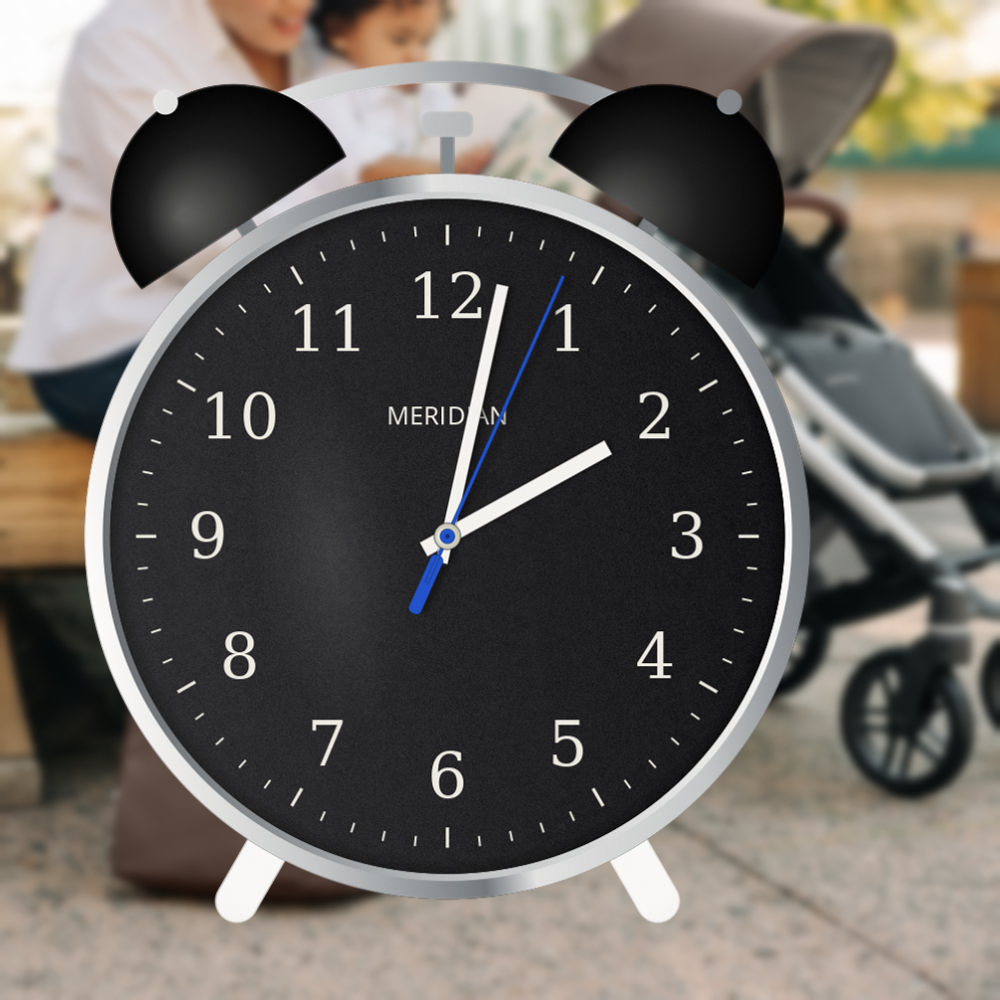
2:02:04
